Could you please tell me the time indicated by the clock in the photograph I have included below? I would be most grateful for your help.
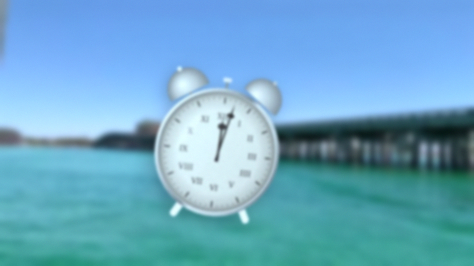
12:02
